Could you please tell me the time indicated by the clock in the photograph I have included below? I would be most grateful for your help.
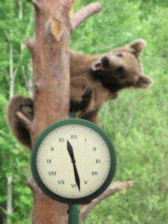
11:28
